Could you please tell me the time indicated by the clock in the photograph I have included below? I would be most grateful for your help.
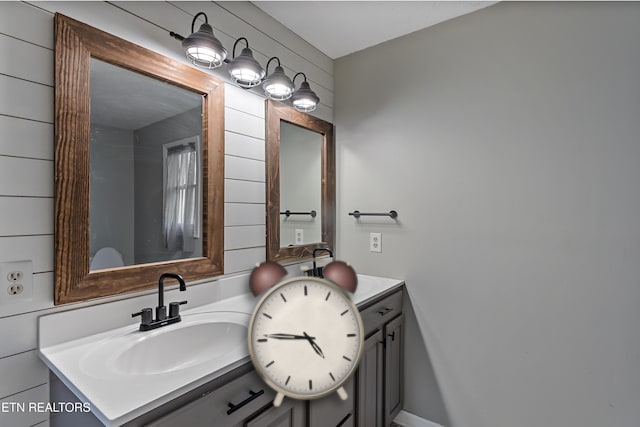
4:46
